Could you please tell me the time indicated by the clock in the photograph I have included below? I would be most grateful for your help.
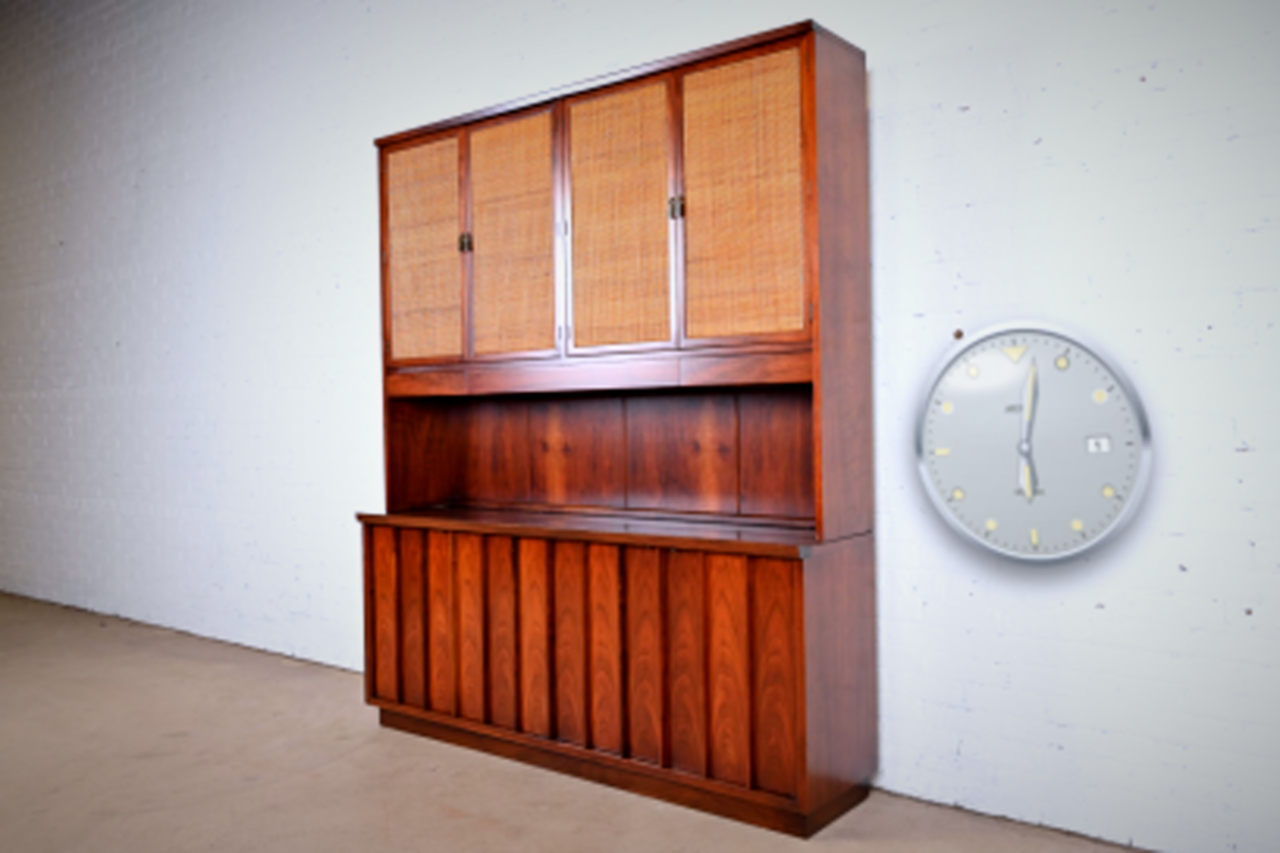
6:02
